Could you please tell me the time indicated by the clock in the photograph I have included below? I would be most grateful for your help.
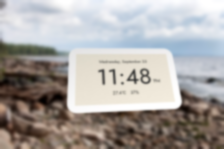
11:48
